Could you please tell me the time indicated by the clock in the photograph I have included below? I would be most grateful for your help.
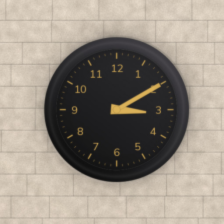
3:10
